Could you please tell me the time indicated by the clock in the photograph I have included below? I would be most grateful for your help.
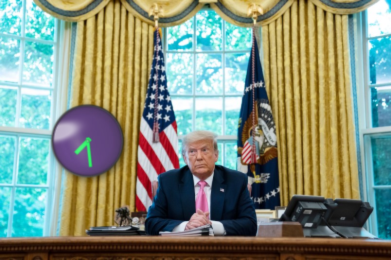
7:29
